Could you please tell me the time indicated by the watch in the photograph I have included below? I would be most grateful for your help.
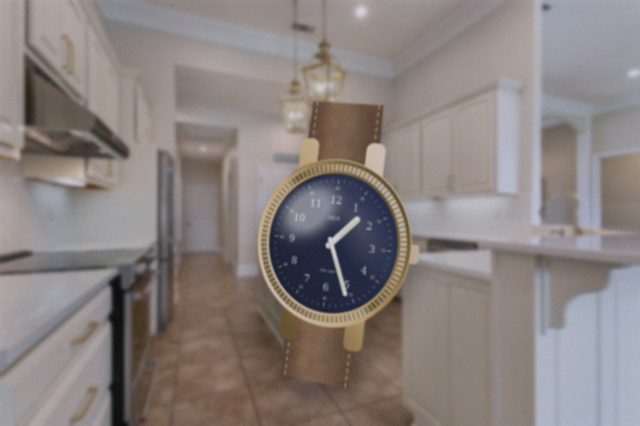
1:26
